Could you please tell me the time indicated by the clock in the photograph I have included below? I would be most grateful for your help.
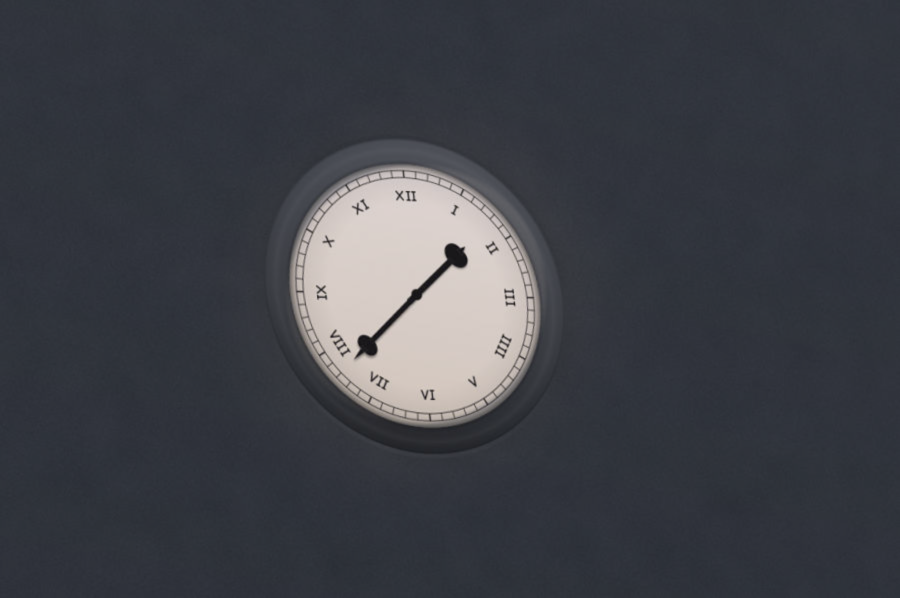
1:38
